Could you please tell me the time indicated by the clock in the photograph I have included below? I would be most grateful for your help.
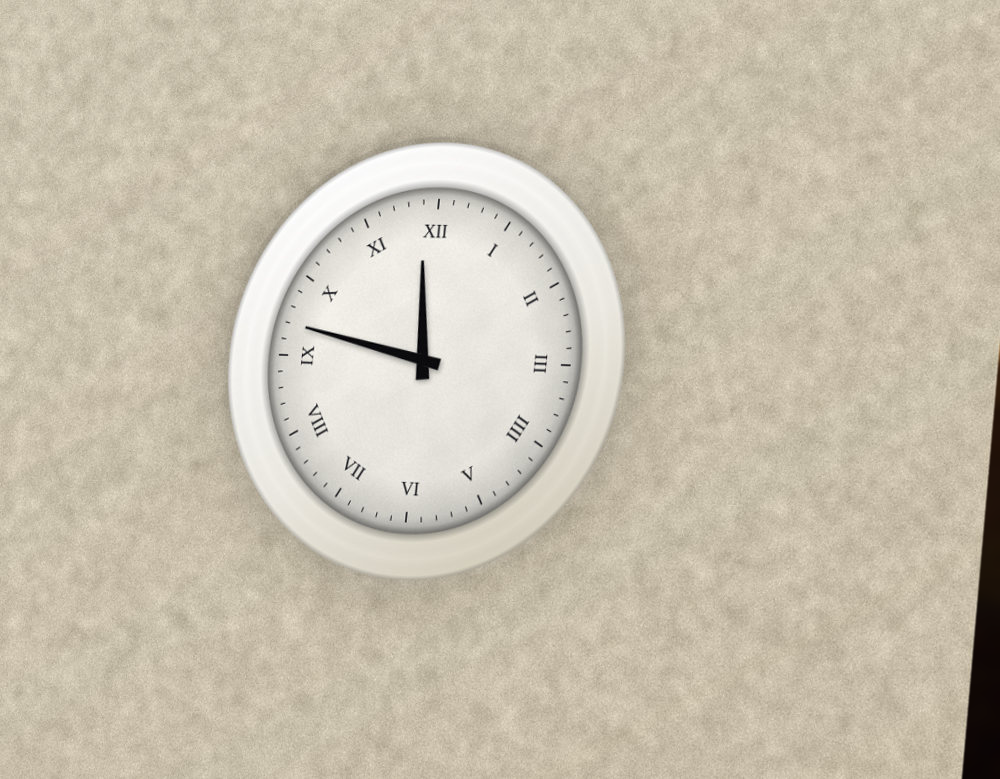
11:47
